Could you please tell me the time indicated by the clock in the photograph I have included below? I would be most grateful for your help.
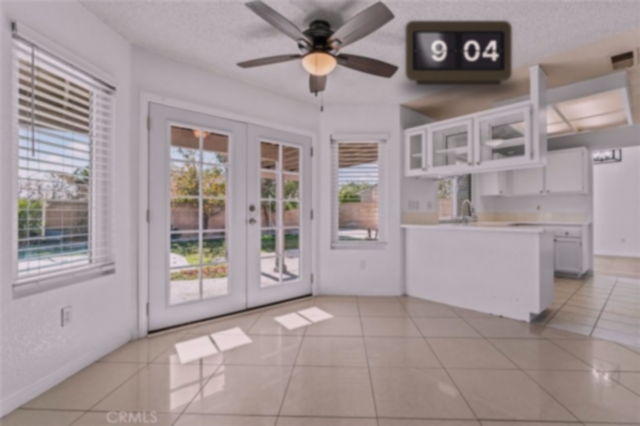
9:04
